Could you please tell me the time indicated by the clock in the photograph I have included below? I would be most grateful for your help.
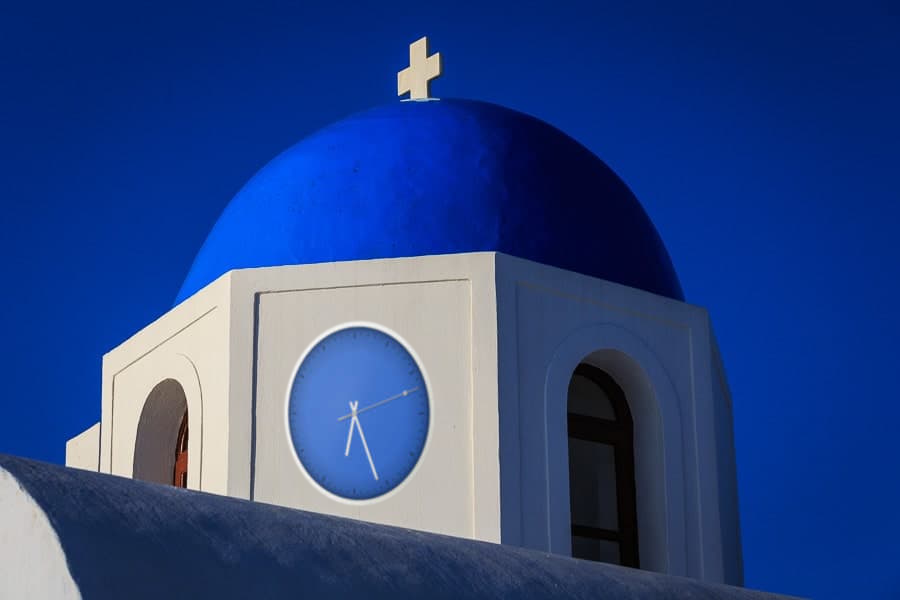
6:26:12
